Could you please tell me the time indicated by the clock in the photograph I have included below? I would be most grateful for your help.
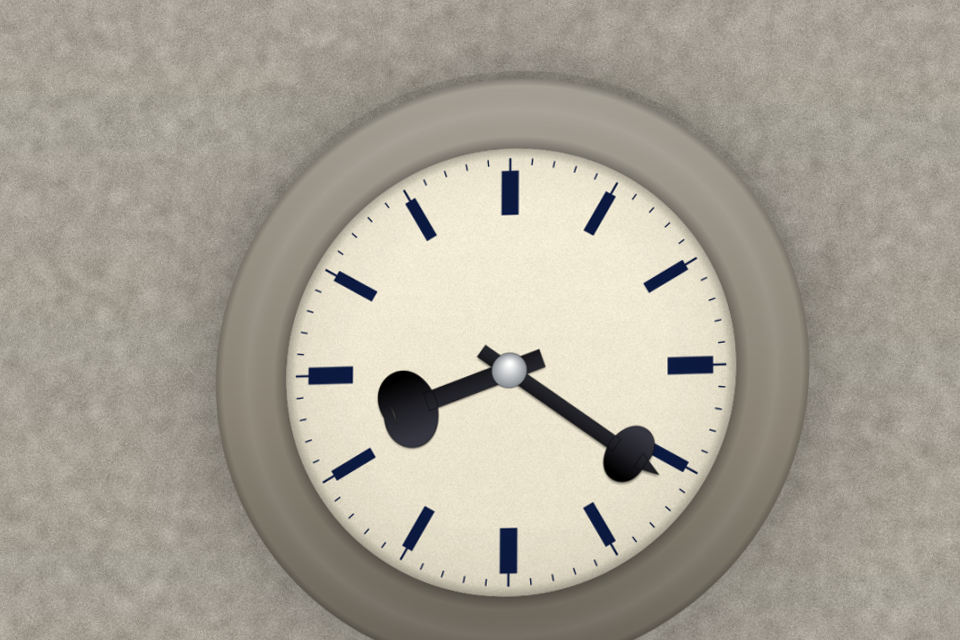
8:21
